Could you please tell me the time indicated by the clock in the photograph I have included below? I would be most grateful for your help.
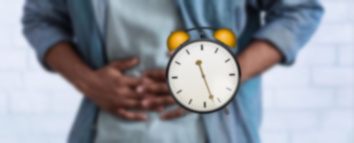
11:27
